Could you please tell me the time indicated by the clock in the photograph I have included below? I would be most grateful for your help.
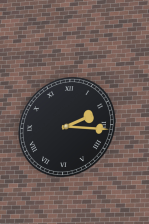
2:16
